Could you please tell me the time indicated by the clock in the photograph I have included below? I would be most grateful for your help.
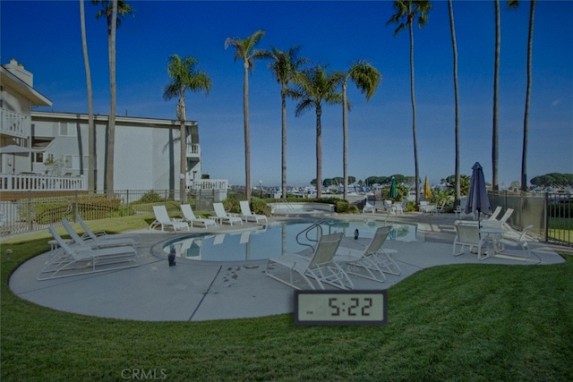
5:22
